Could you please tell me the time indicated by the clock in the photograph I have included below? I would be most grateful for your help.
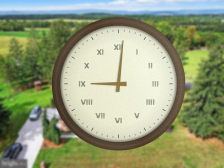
9:01
